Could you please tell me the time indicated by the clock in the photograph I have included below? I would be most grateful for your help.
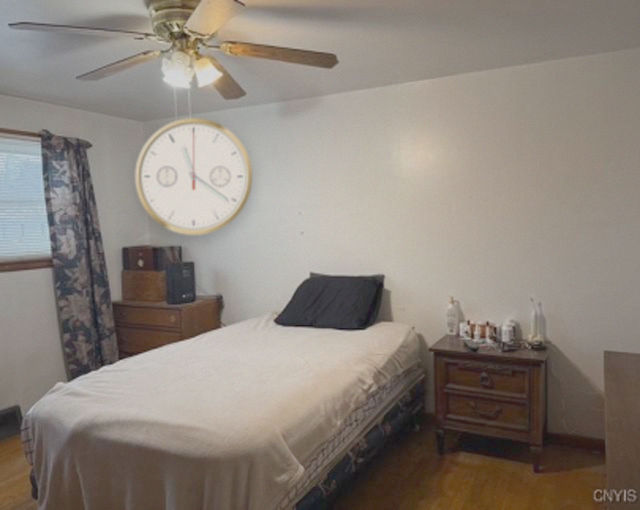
11:21
